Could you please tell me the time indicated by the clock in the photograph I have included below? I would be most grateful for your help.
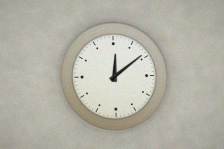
12:09
